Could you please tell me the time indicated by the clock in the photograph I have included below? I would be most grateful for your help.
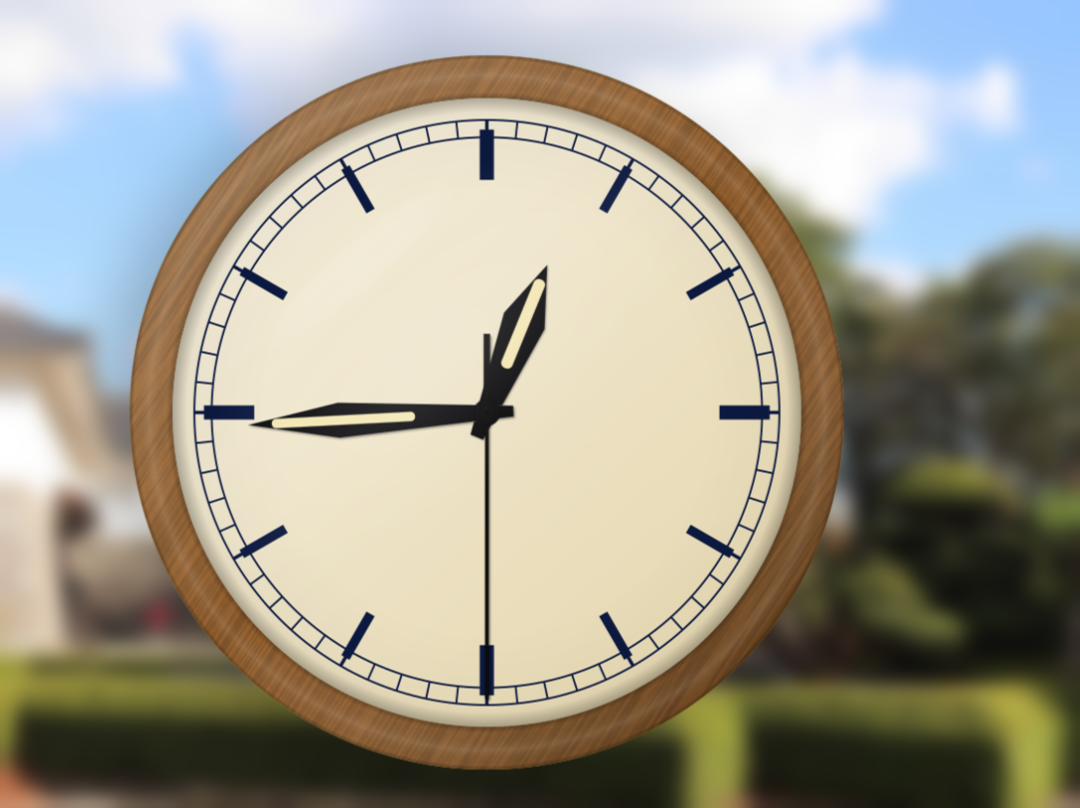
12:44:30
